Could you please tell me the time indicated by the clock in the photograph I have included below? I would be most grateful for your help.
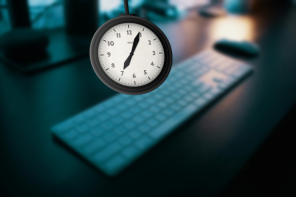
7:04
